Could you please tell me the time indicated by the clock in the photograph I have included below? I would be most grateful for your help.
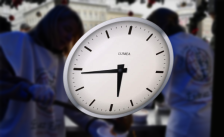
5:44
